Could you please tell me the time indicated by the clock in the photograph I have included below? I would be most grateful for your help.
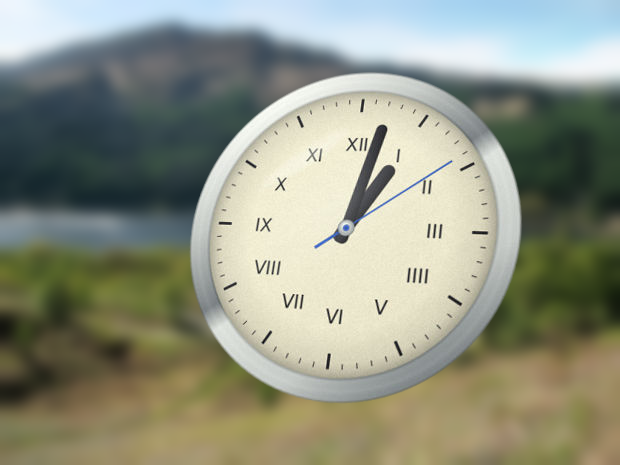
1:02:09
